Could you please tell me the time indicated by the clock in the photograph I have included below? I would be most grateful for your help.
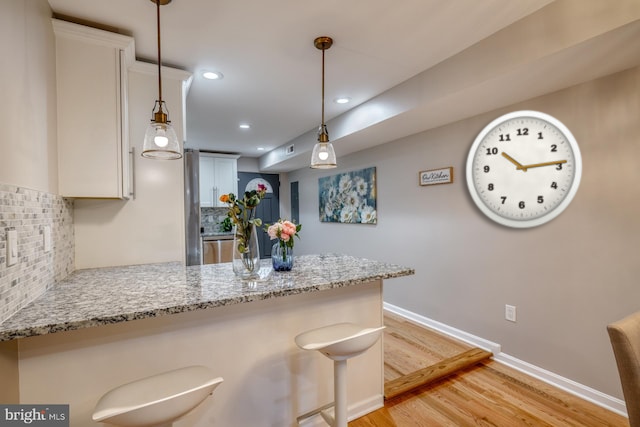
10:14
